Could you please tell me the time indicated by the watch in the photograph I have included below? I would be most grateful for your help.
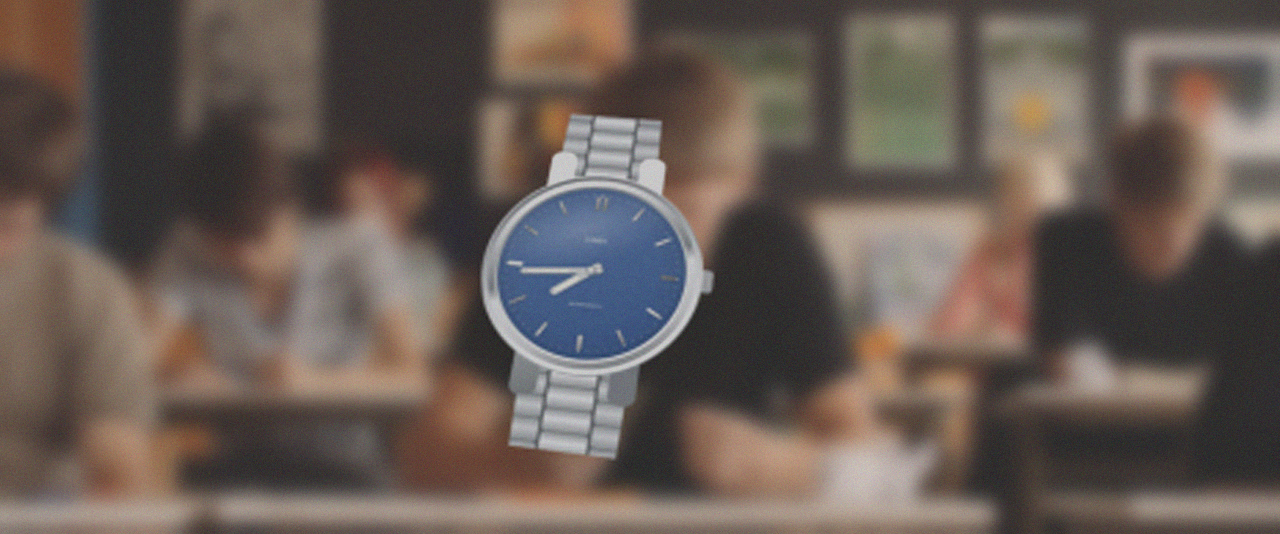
7:44
